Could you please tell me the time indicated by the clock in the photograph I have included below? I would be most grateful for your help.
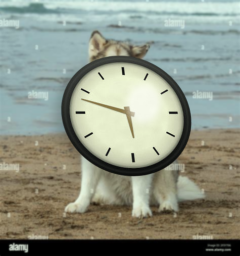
5:48
